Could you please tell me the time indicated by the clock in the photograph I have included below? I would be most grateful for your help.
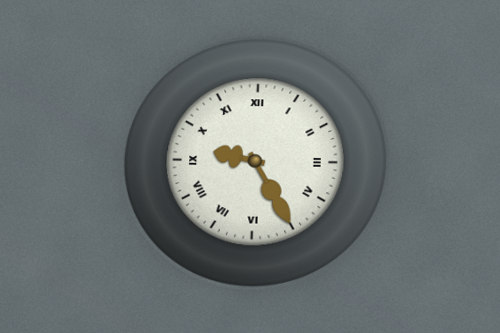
9:25
